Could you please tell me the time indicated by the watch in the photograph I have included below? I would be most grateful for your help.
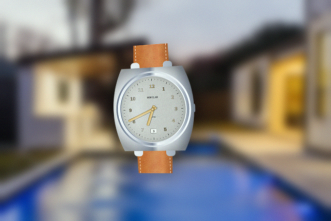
6:41
